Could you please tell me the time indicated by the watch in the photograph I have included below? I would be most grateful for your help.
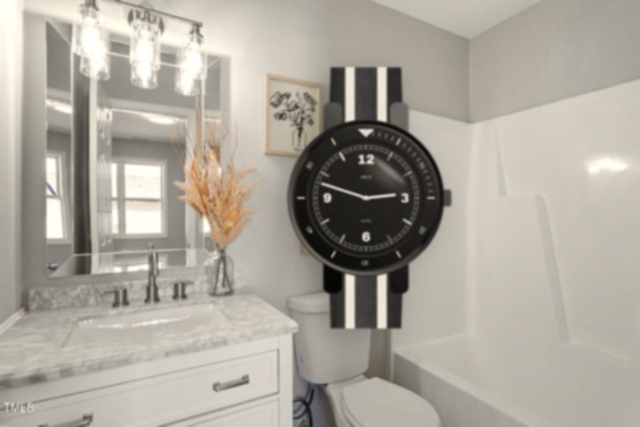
2:48
